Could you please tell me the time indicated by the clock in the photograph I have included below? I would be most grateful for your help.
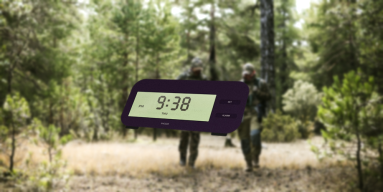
9:38
